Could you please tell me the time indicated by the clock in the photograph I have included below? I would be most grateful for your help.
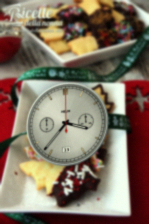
3:37
